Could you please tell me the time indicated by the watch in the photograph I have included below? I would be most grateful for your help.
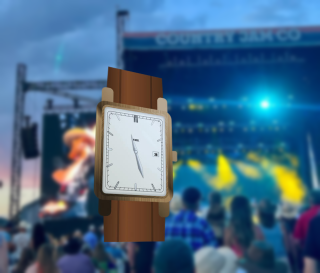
11:27
